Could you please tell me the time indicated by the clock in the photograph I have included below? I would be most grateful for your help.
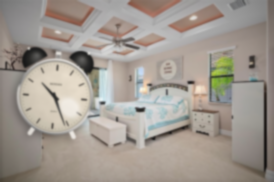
10:26
